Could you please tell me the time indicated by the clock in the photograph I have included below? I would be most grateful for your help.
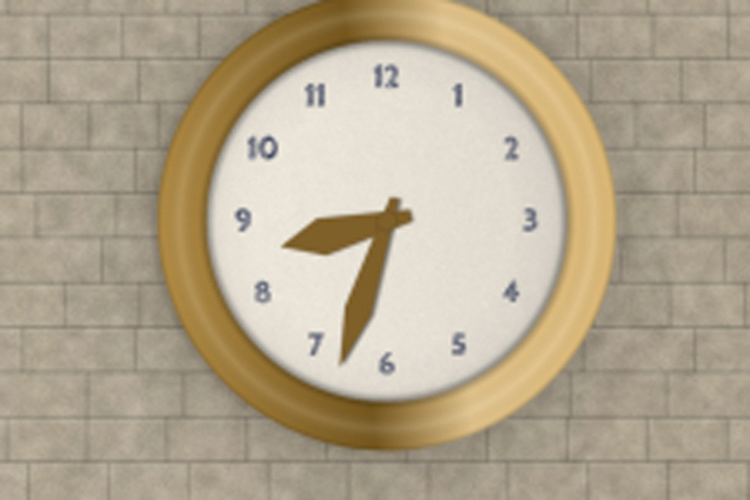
8:33
